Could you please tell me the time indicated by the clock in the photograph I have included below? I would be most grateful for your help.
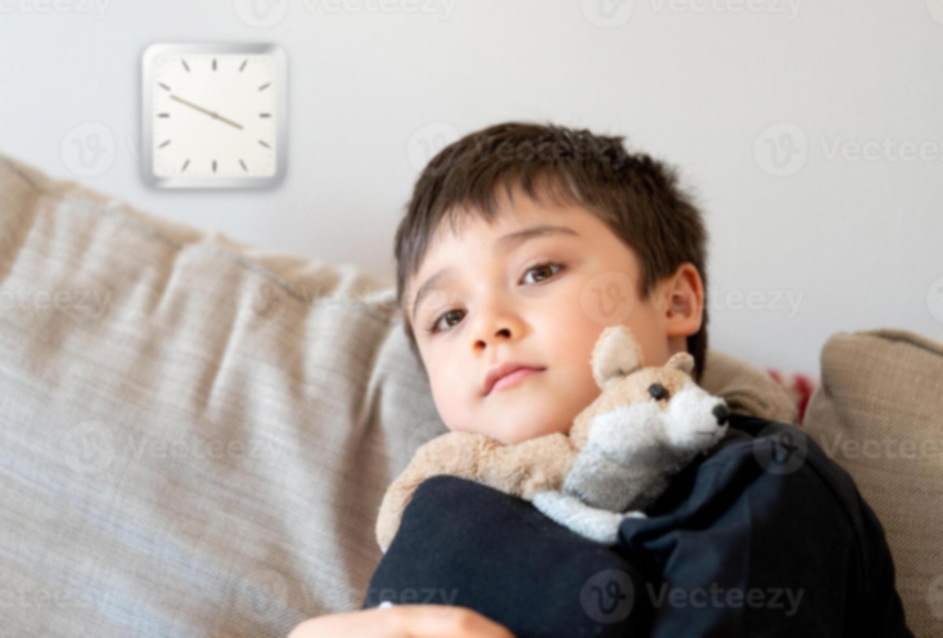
3:49
